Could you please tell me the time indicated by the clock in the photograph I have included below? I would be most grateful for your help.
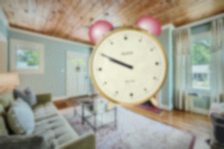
9:50
